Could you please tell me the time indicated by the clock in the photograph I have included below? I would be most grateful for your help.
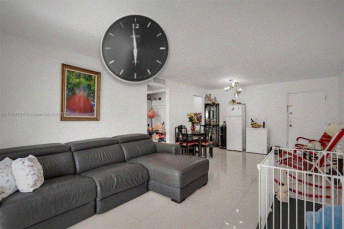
5:59
